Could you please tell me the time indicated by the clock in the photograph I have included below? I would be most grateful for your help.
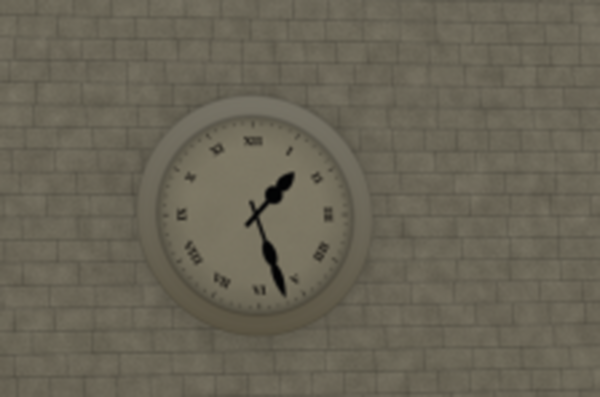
1:27
